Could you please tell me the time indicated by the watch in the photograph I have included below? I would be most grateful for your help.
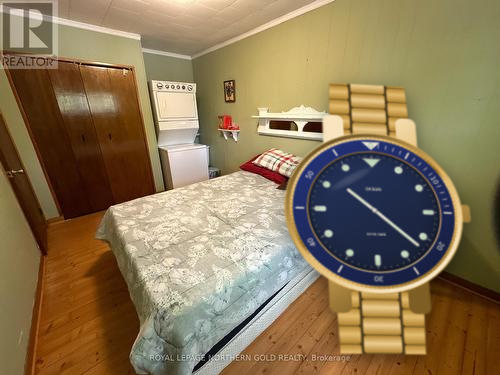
10:22
